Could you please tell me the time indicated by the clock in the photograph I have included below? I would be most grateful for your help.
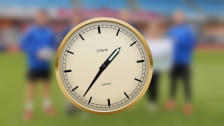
1:37
